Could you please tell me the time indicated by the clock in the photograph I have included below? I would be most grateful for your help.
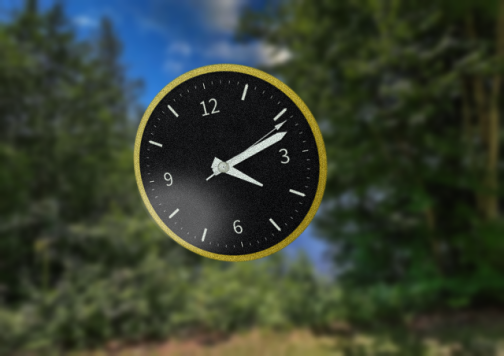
4:12:11
